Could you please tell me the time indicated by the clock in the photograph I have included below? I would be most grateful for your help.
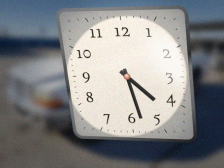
4:28
